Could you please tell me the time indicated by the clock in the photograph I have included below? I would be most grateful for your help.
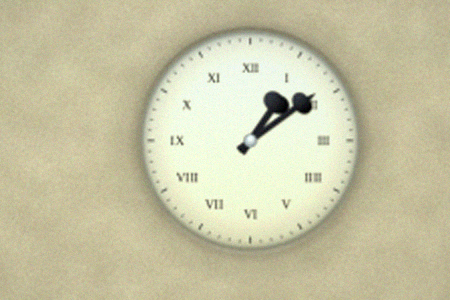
1:09
